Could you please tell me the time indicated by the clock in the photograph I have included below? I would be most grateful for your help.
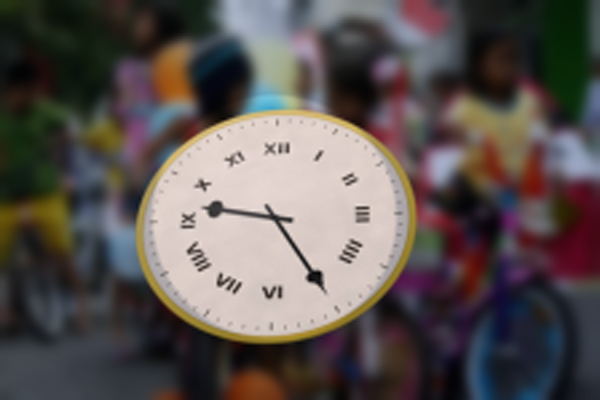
9:25
